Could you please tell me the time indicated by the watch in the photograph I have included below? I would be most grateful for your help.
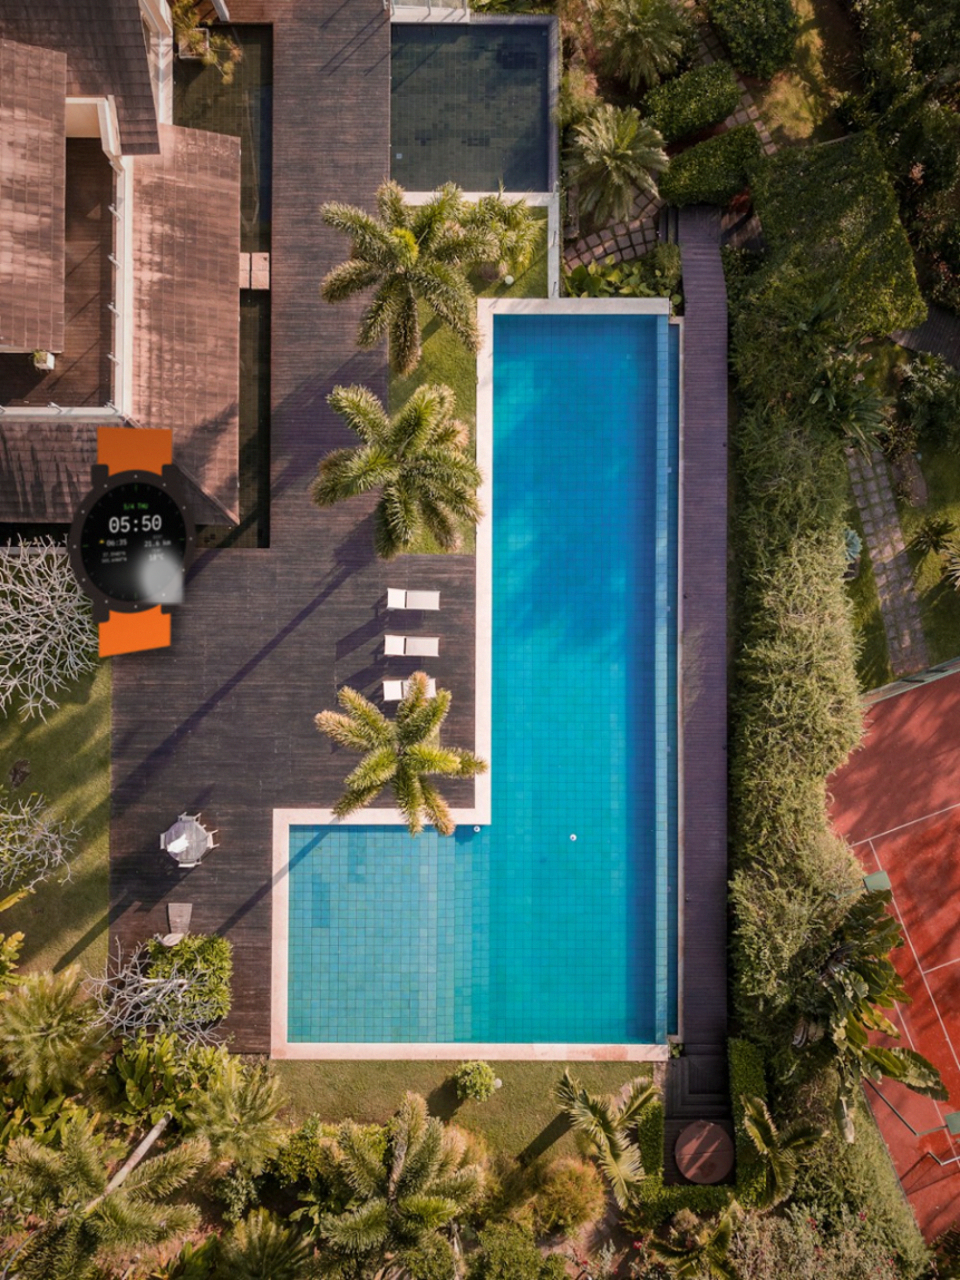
5:50
